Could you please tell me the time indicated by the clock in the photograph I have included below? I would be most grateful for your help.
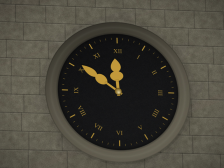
11:51
